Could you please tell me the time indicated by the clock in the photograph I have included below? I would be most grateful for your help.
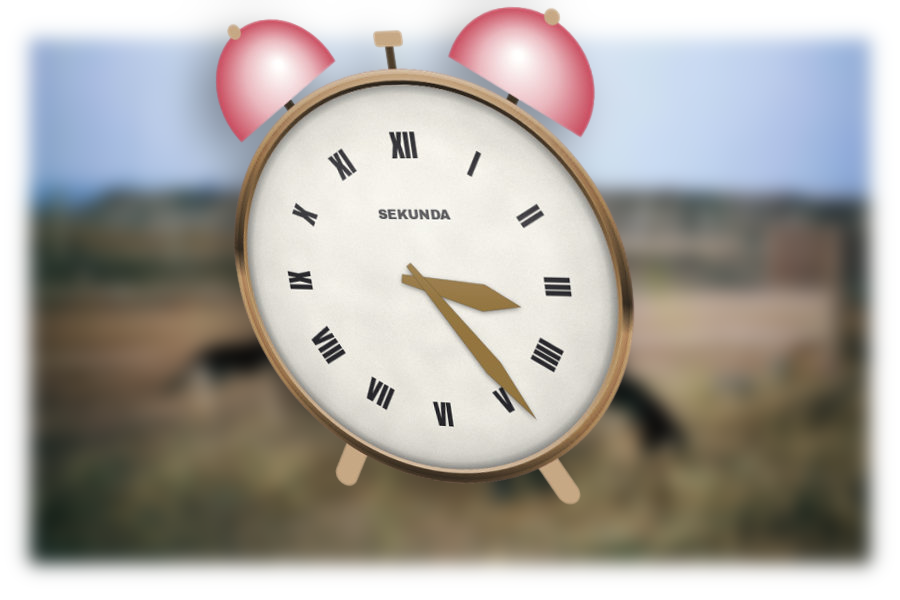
3:24
